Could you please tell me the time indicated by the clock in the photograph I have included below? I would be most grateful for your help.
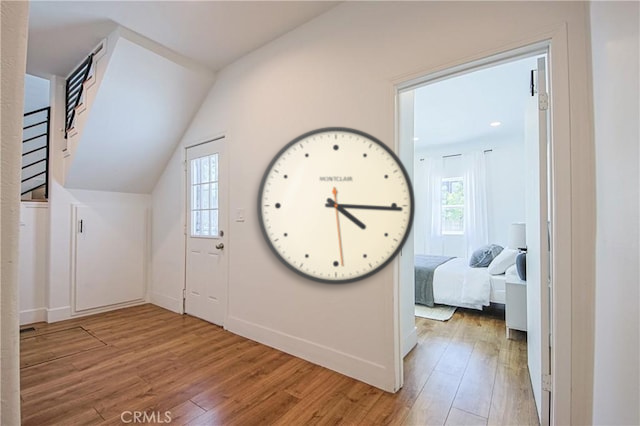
4:15:29
